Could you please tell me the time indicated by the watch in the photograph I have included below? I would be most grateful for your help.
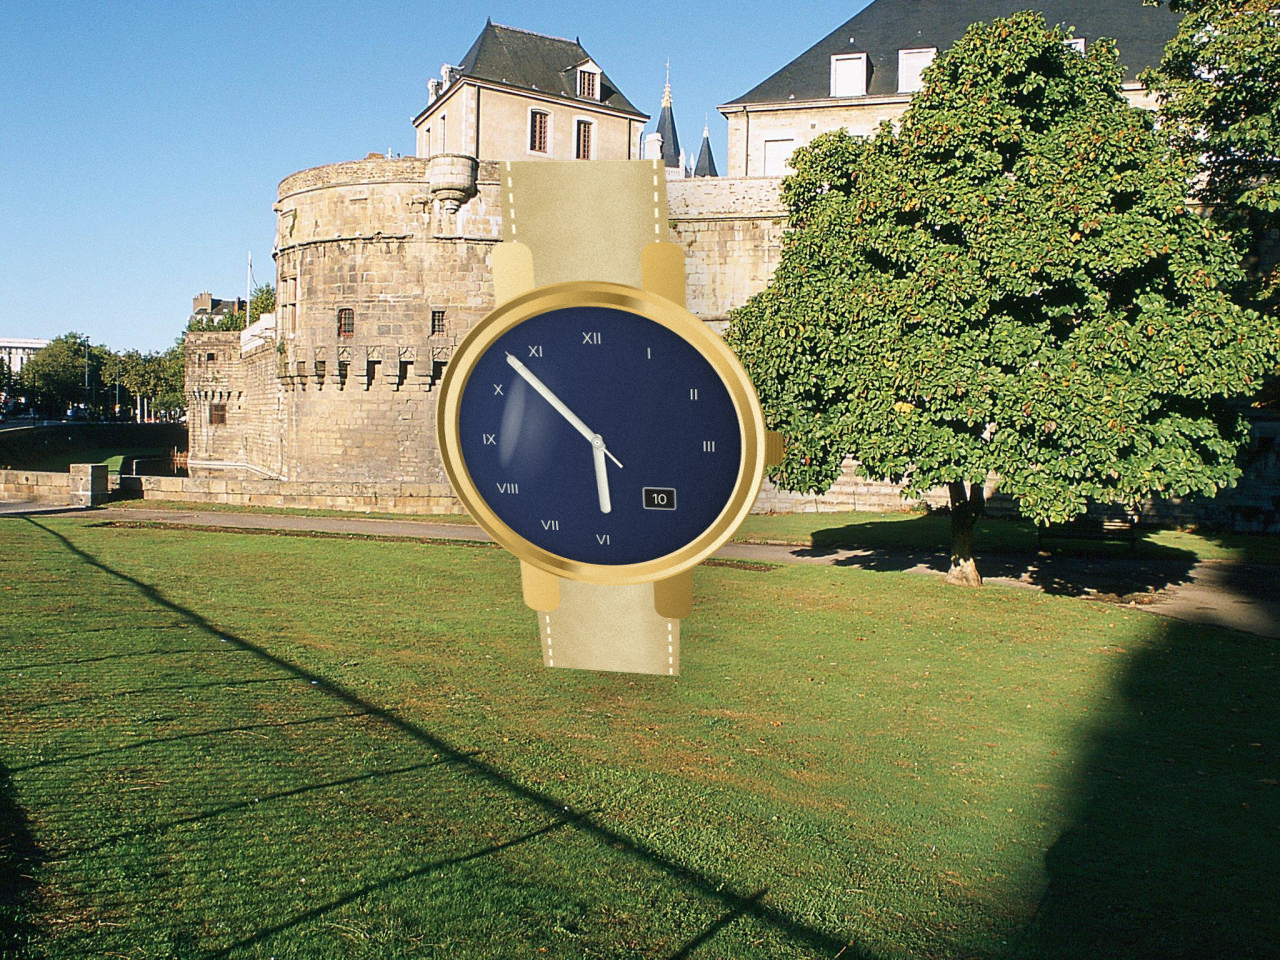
5:52:53
